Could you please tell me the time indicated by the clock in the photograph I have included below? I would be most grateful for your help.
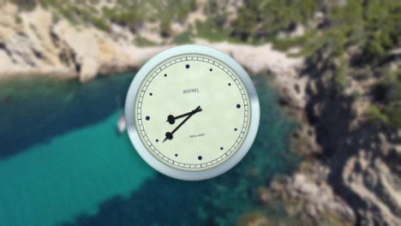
8:39
